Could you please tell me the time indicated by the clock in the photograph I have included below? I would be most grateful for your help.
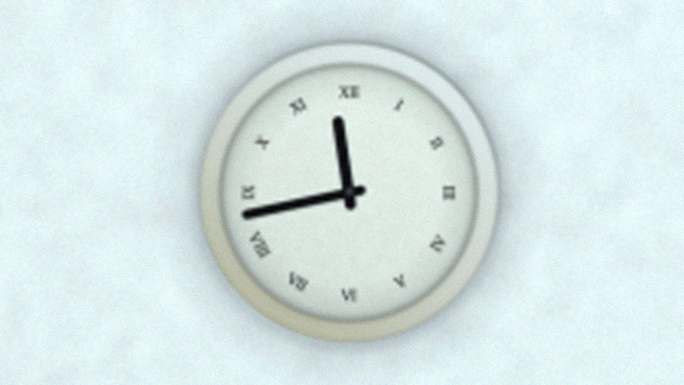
11:43
